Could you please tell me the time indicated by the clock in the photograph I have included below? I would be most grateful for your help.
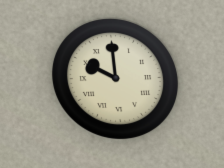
10:00
